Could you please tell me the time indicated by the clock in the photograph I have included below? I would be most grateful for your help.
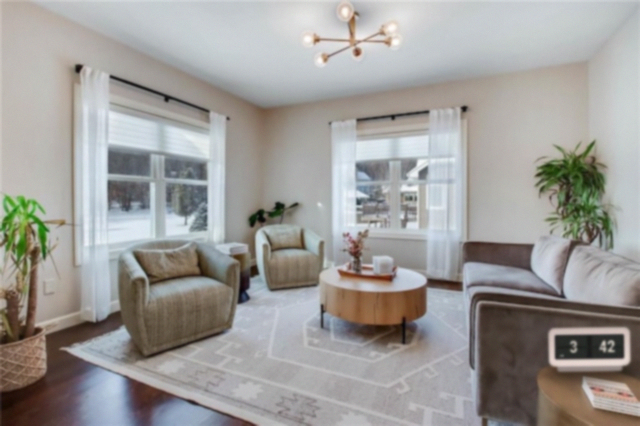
3:42
